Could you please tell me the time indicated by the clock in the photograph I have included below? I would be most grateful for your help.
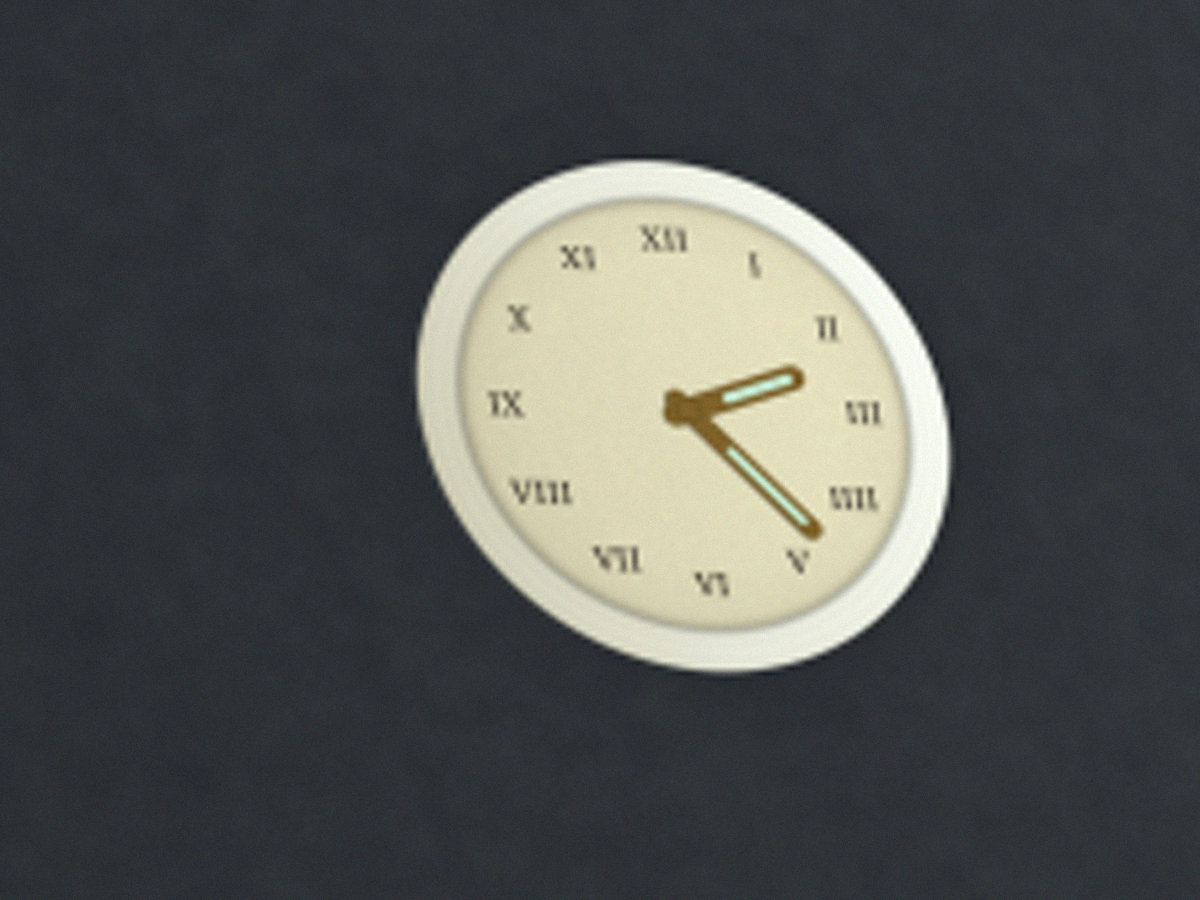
2:23
